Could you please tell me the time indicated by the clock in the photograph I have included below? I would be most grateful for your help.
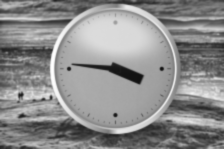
3:46
